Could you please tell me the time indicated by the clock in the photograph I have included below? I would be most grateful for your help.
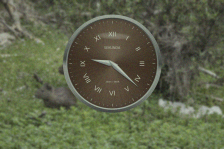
9:22
